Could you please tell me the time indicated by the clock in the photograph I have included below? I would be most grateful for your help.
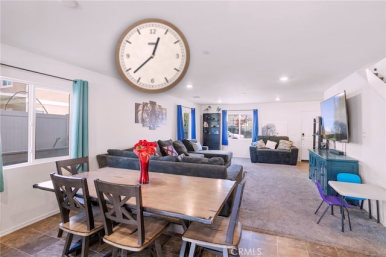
12:38
